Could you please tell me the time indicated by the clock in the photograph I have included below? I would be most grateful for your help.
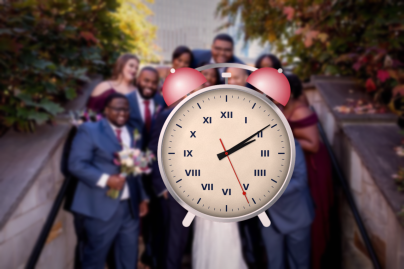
2:09:26
